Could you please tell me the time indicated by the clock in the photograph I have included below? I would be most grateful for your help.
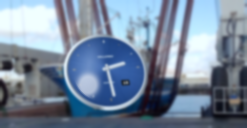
2:29
